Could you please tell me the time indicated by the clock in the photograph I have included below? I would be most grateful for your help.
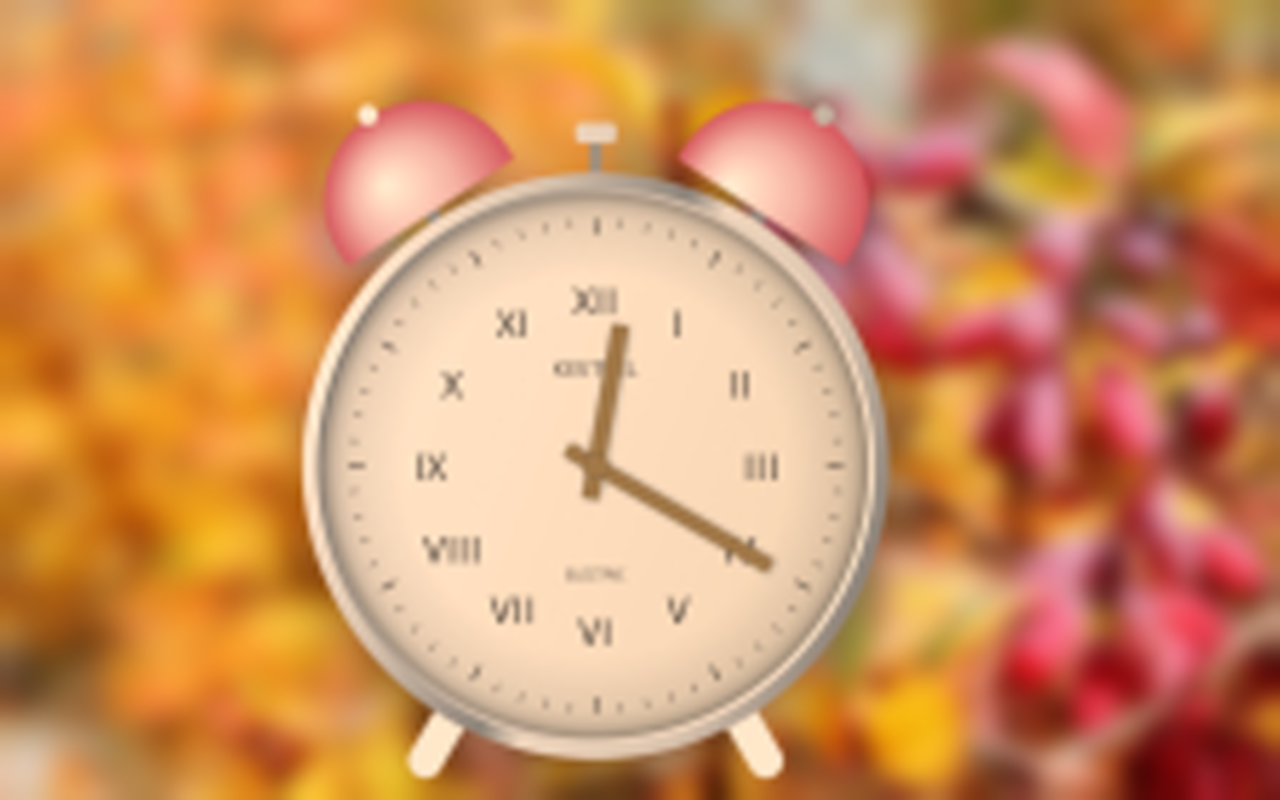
12:20
